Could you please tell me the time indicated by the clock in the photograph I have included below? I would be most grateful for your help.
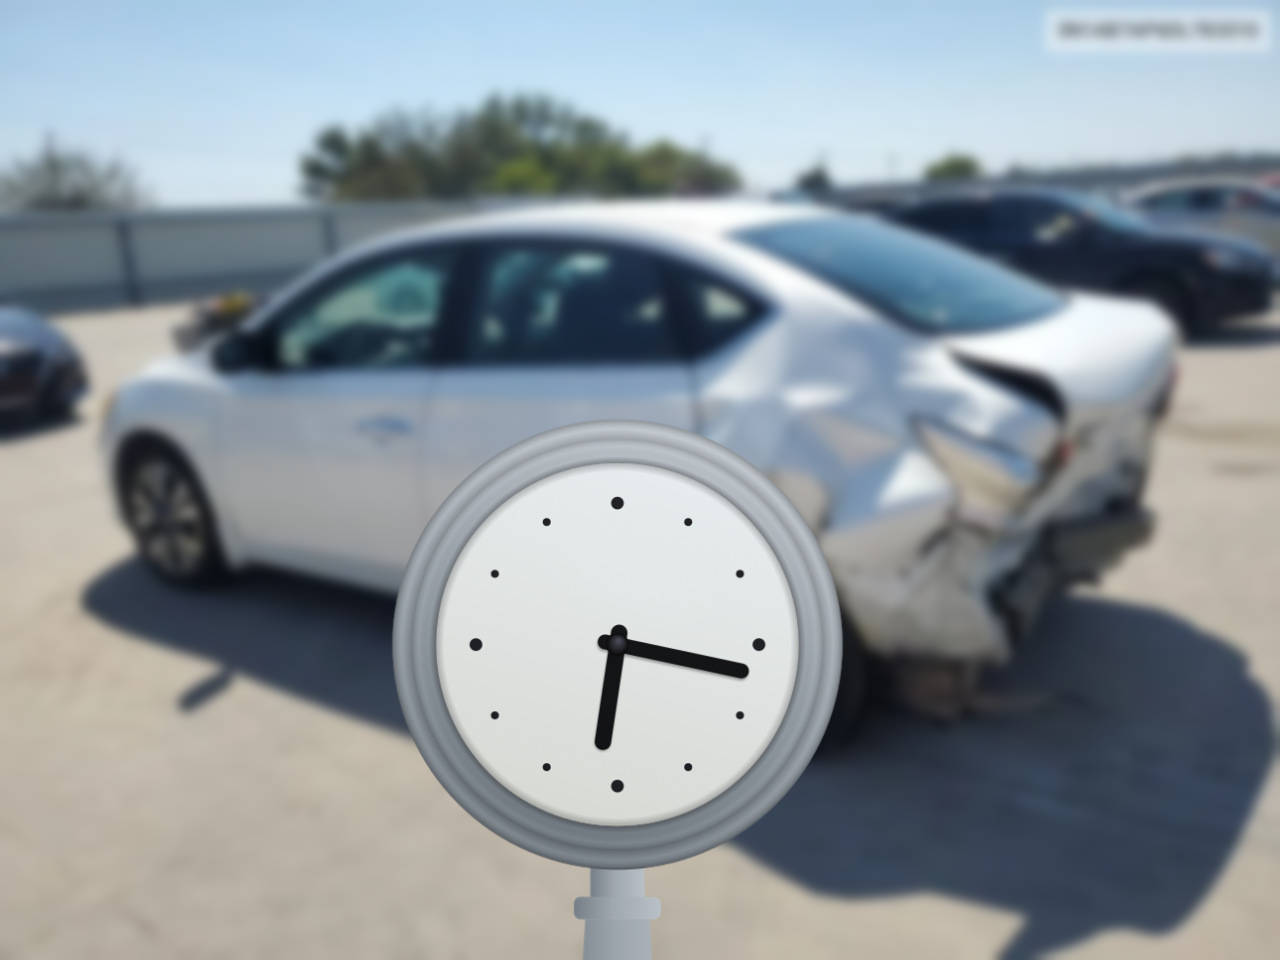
6:17
